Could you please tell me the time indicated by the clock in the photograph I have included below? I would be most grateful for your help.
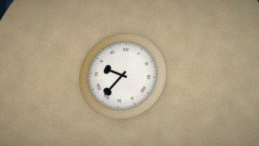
9:36
